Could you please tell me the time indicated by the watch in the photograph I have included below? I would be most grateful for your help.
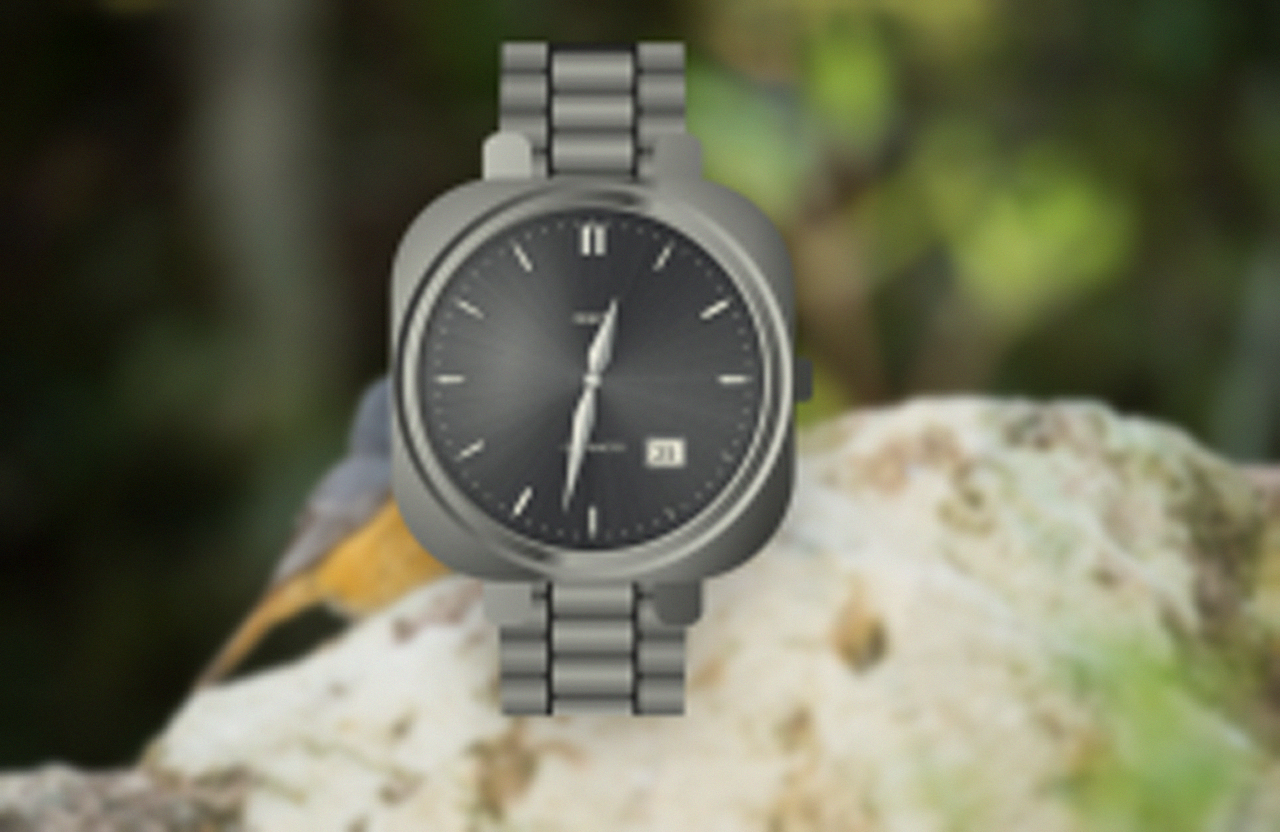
12:32
